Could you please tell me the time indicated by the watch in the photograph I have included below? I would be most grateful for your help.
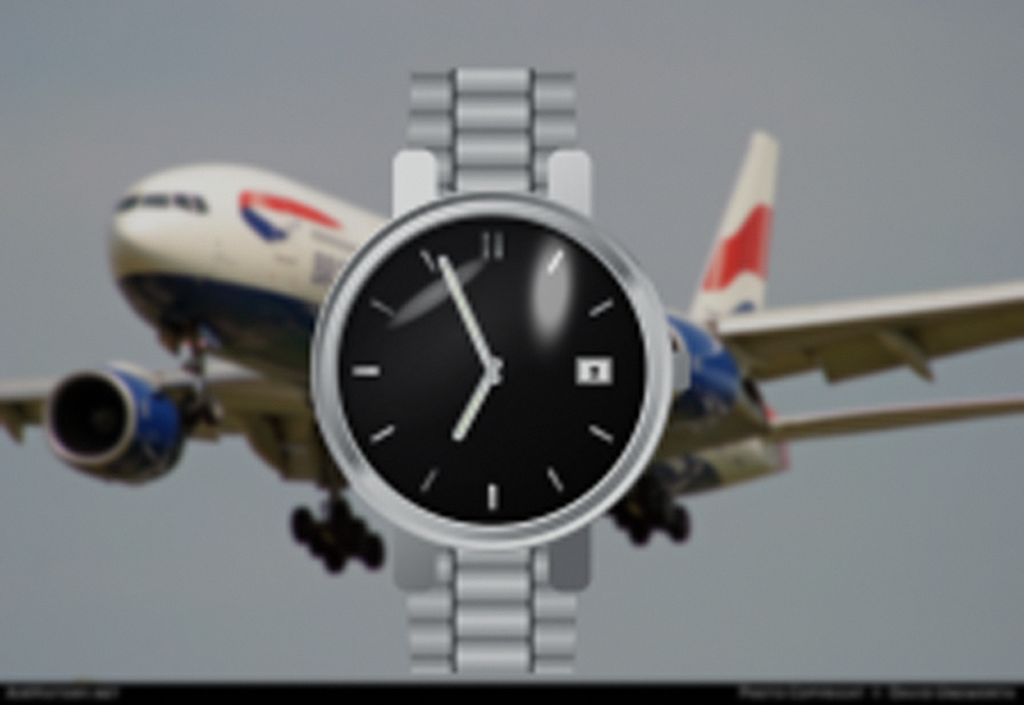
6:56
